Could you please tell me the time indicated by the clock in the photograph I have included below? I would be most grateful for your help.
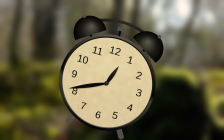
12:41
